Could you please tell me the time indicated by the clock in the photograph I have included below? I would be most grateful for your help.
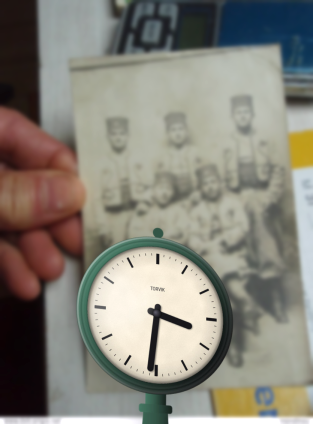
3:31
